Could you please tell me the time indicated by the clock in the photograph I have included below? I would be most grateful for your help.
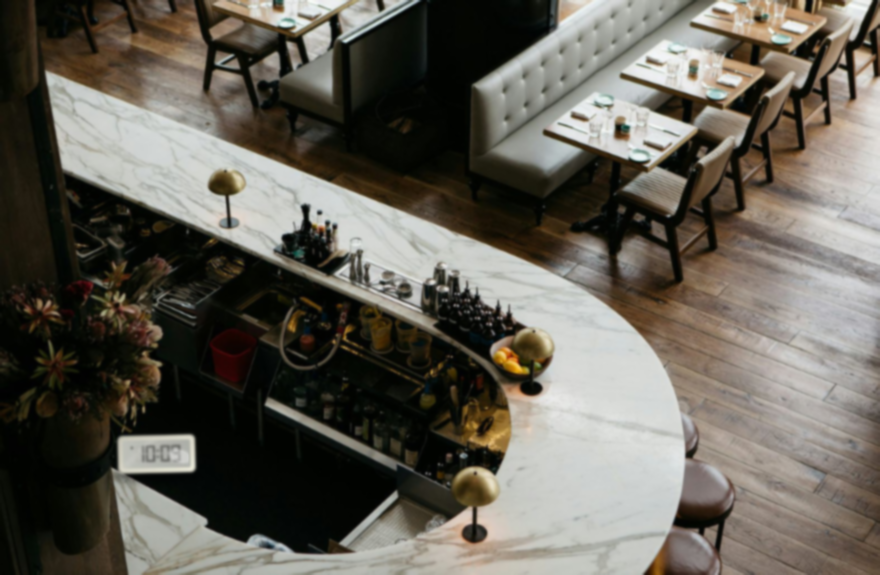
10:09
